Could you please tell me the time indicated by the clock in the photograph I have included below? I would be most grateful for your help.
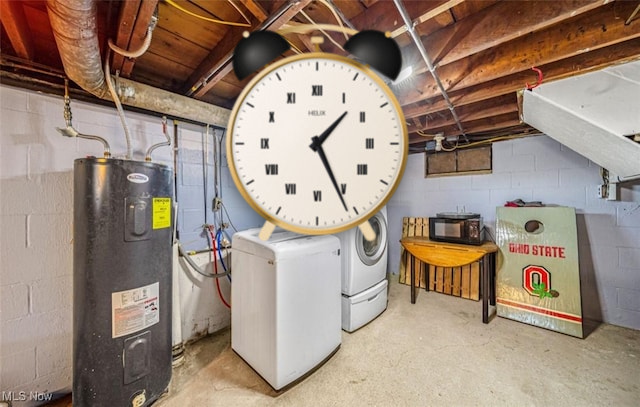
1:26
